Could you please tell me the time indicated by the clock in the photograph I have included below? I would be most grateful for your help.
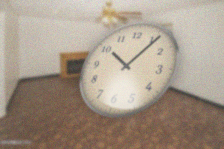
10:06
